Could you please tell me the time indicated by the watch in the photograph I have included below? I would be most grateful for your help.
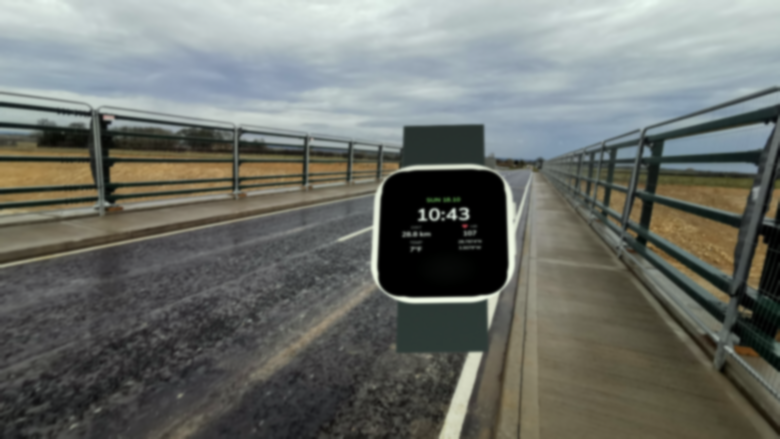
10:43
